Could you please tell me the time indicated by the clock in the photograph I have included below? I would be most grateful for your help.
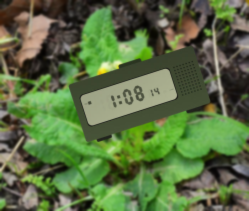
1:08:14
